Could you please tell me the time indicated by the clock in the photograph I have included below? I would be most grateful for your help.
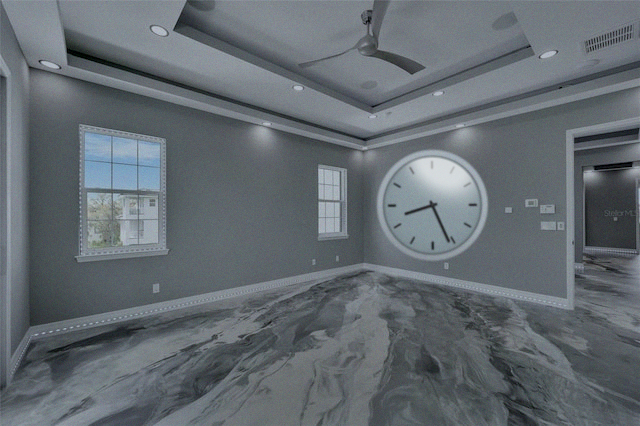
8:26
